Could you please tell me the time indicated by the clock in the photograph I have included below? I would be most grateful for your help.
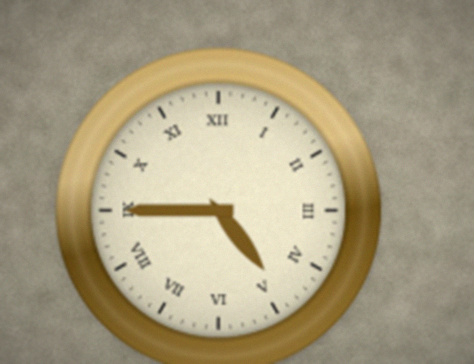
4:45
